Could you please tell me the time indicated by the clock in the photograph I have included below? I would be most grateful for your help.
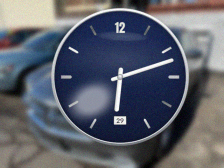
6:12
